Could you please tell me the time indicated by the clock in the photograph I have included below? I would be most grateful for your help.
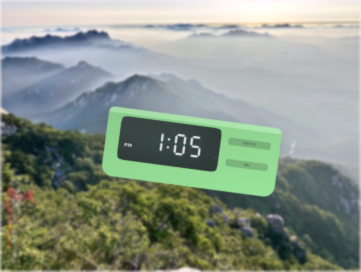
1:05
